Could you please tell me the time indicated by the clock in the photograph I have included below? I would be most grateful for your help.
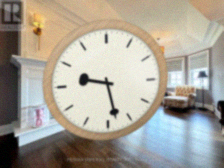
9:28
